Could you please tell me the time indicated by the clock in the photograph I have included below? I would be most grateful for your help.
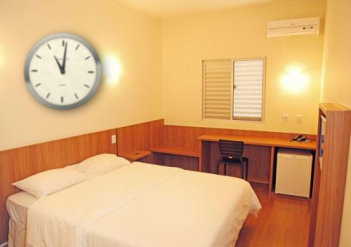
11:01
